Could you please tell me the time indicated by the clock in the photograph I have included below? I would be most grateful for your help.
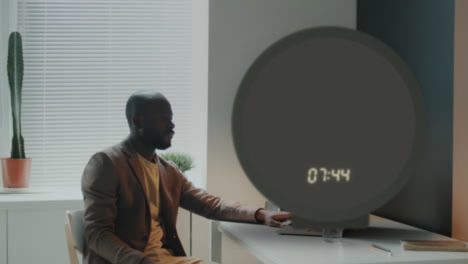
7:44
